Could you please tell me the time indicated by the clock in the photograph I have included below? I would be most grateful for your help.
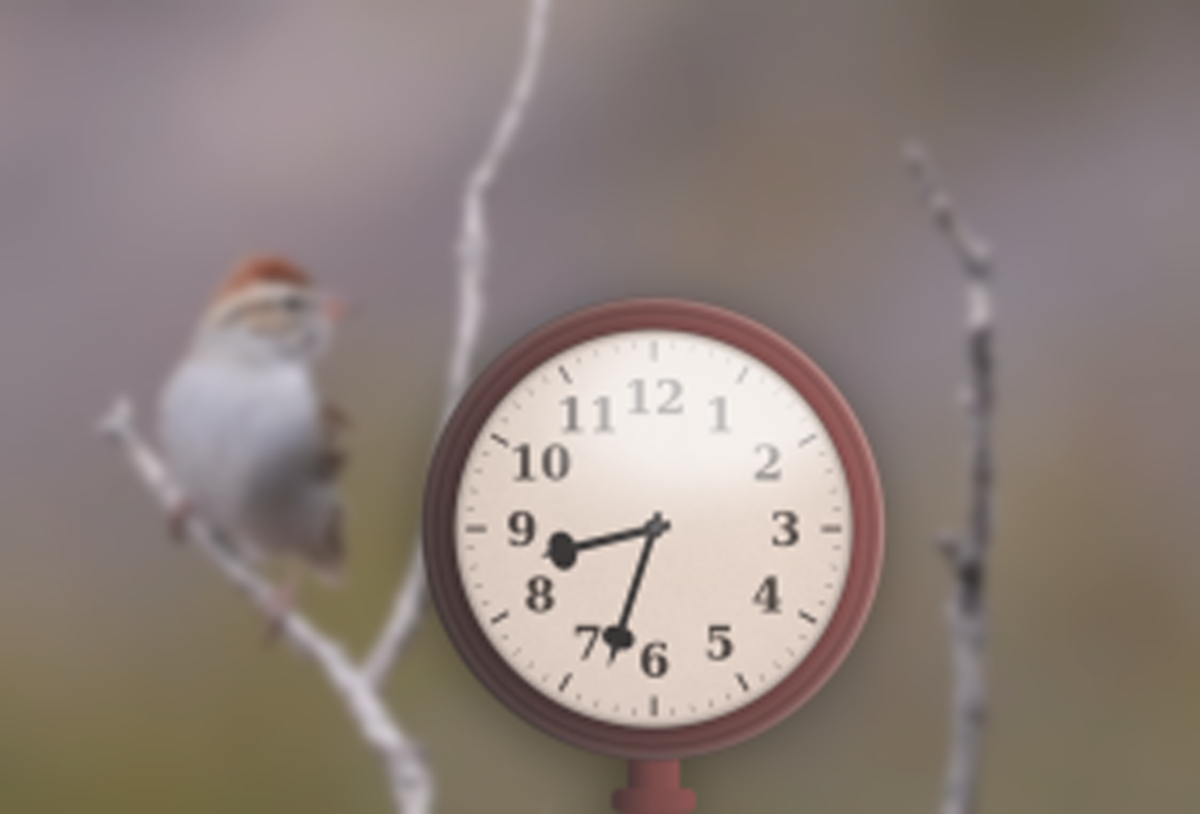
8:33
